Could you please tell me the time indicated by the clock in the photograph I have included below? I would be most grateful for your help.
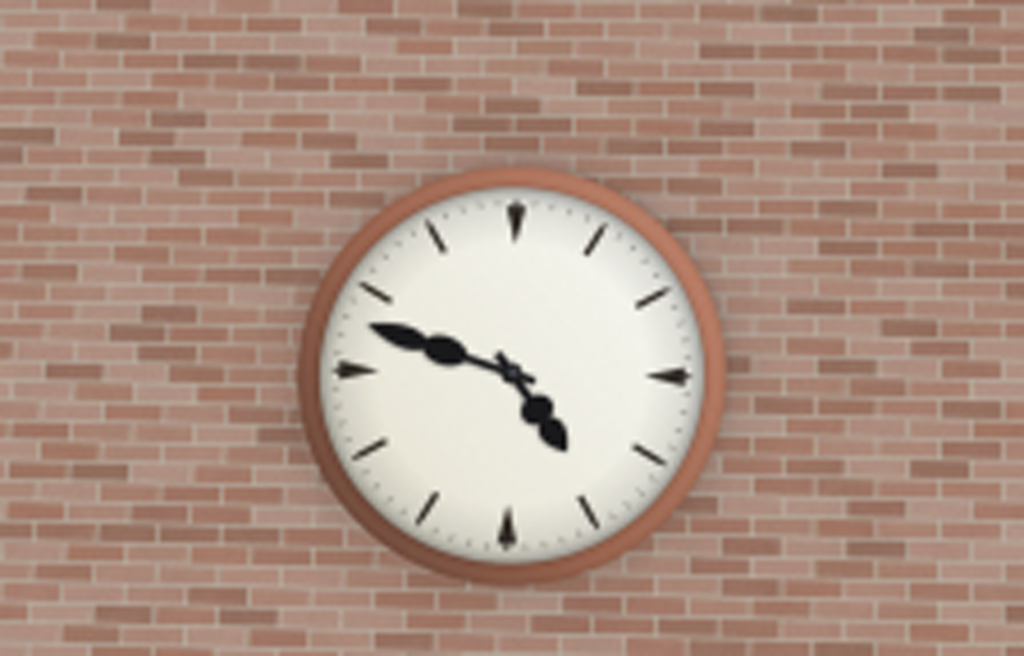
4:48
